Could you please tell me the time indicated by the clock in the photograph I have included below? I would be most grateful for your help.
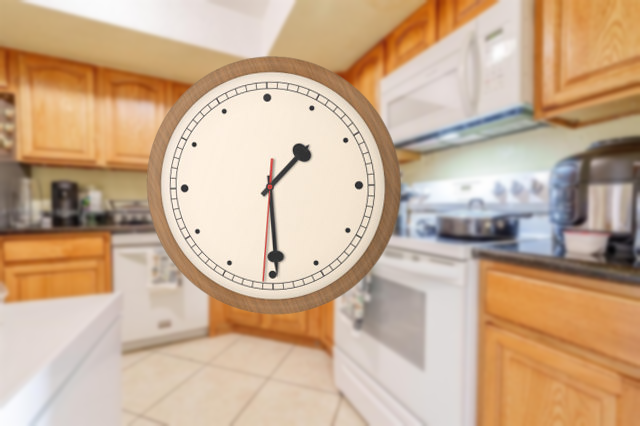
1:29:31
